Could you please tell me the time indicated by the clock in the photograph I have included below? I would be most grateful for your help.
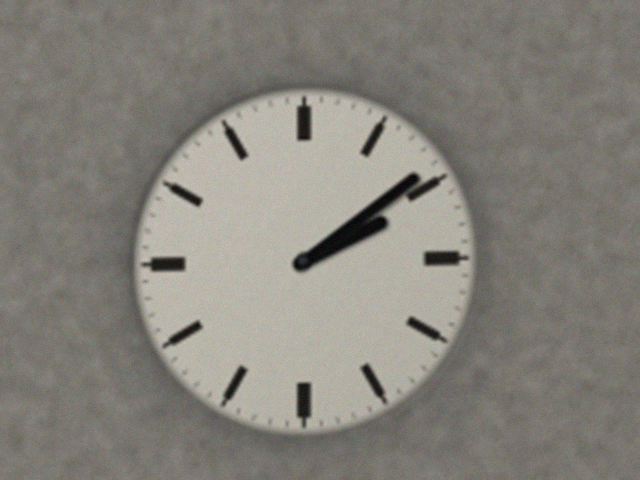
2:09
